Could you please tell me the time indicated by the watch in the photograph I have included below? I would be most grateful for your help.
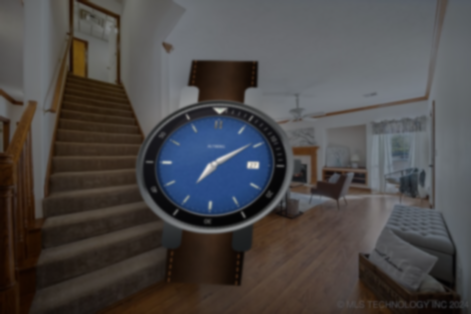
7:09
